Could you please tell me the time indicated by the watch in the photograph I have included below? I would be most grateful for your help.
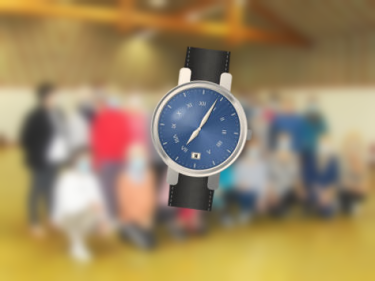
7:04
